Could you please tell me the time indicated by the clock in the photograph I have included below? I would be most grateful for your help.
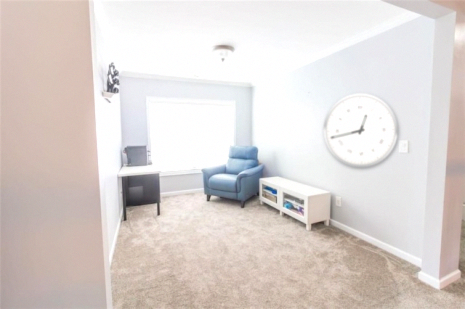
12:43
